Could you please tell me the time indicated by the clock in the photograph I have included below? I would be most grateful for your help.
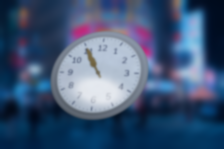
10:55
